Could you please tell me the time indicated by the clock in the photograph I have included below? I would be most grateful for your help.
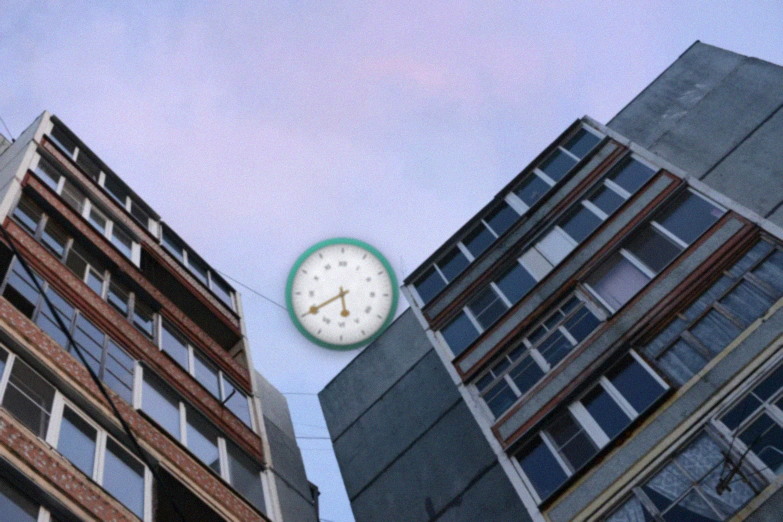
5:40
